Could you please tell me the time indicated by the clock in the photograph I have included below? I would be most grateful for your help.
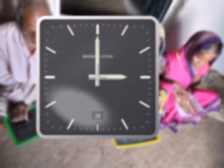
3:00
